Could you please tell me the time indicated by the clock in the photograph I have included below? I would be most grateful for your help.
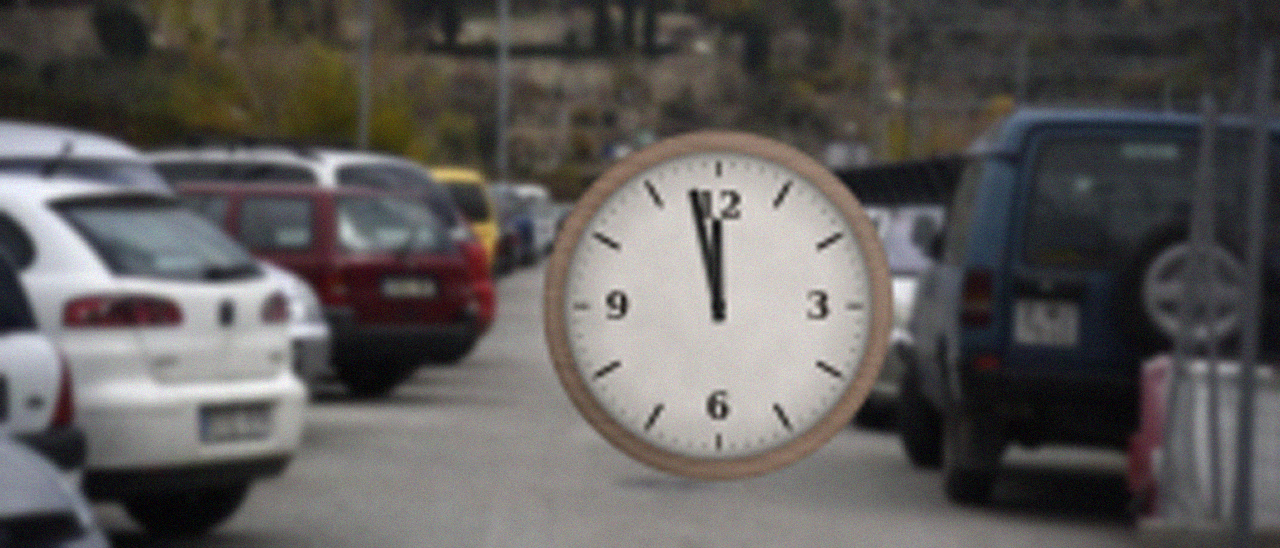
11:58
